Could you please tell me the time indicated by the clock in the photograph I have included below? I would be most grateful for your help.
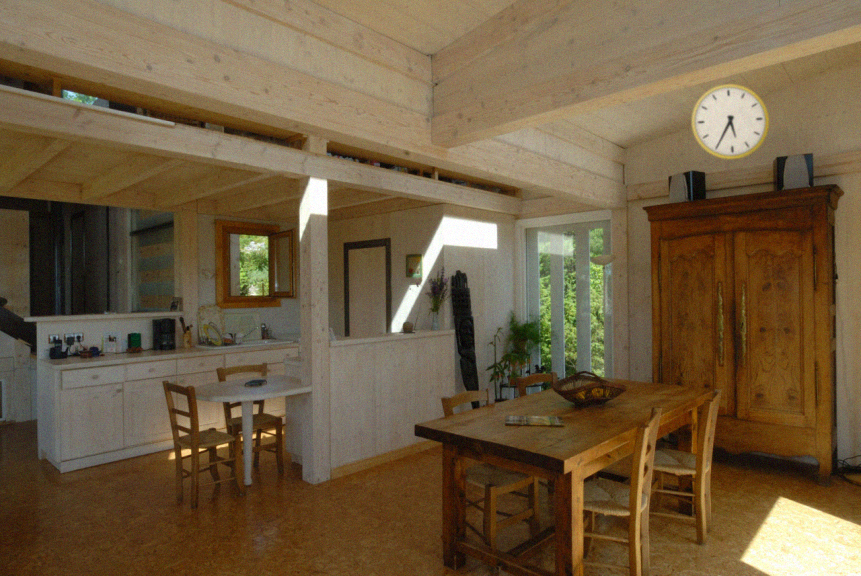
5:35
